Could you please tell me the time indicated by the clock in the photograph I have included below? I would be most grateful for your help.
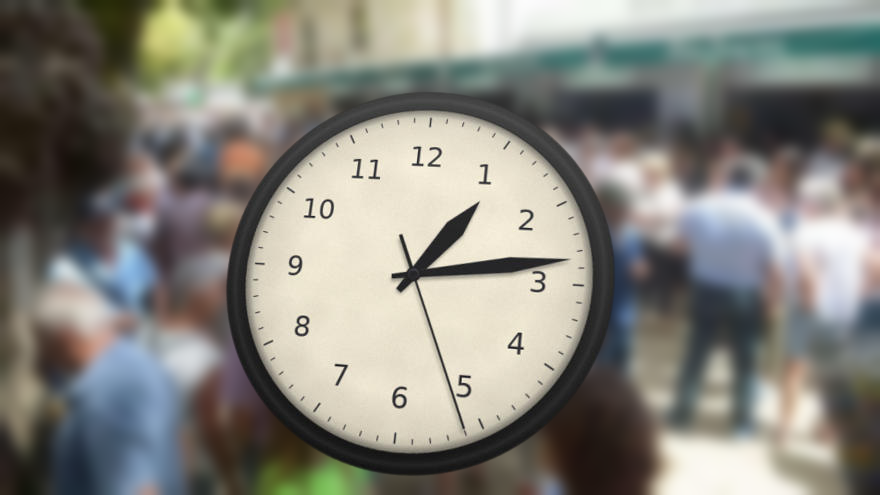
1:13:26
